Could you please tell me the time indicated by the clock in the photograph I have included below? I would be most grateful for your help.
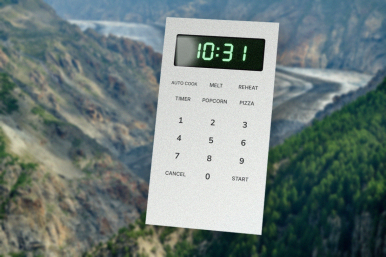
10:31
